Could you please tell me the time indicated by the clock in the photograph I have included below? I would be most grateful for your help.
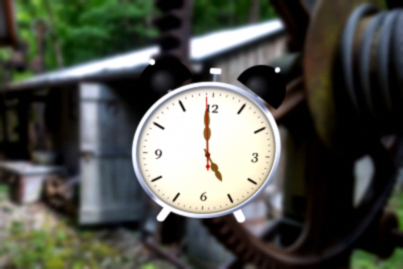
4:58:59
